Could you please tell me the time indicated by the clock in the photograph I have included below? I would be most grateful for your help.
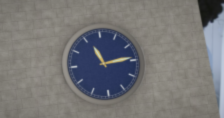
11:14
